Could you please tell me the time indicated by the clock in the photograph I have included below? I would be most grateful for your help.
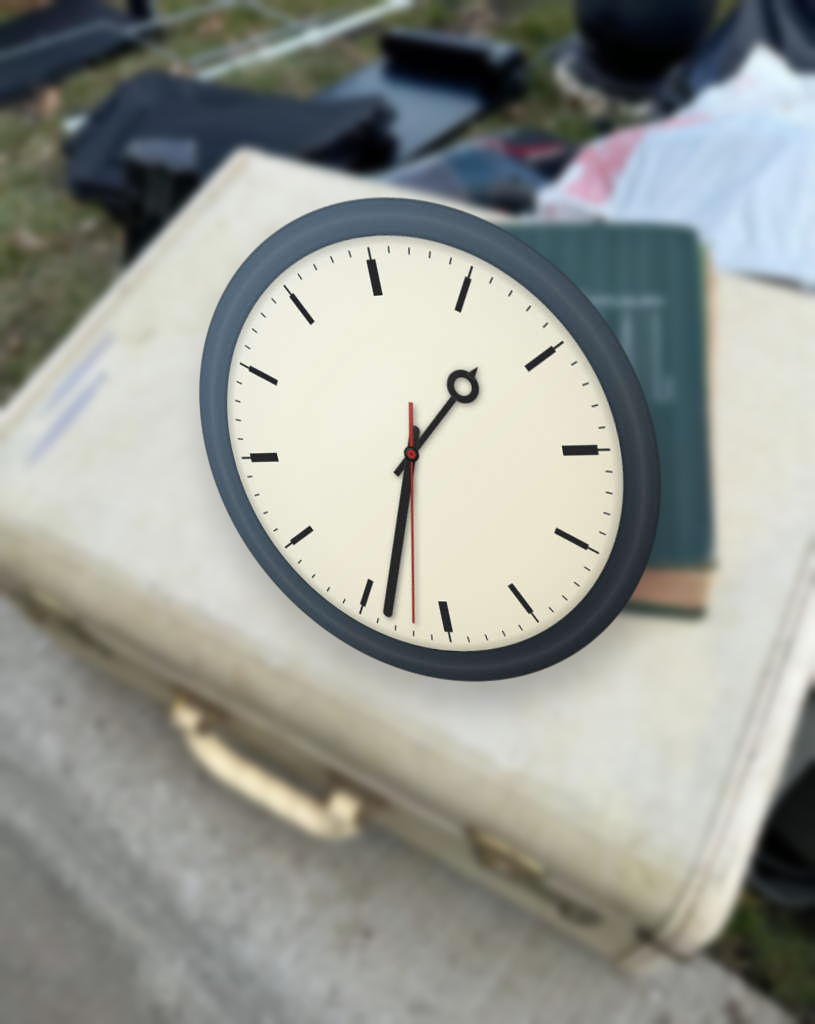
1:33:32
